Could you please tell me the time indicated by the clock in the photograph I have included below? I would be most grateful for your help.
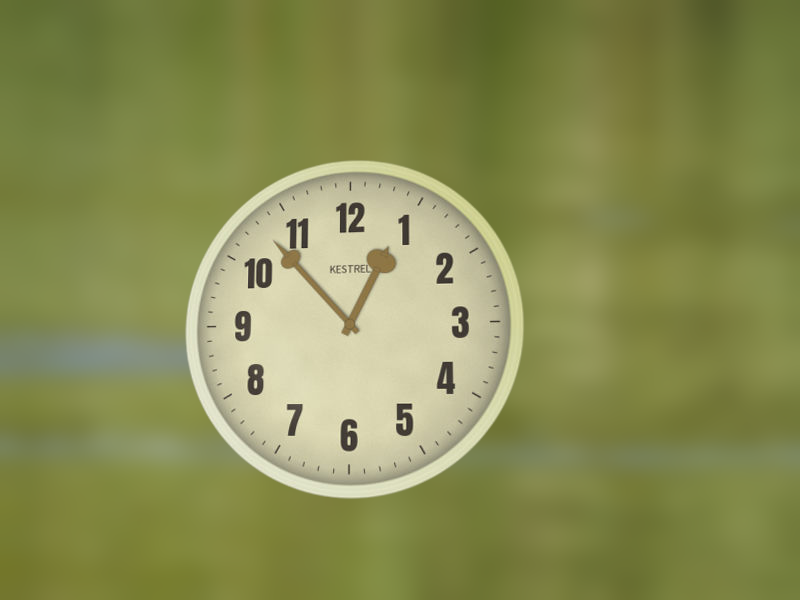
12:53
